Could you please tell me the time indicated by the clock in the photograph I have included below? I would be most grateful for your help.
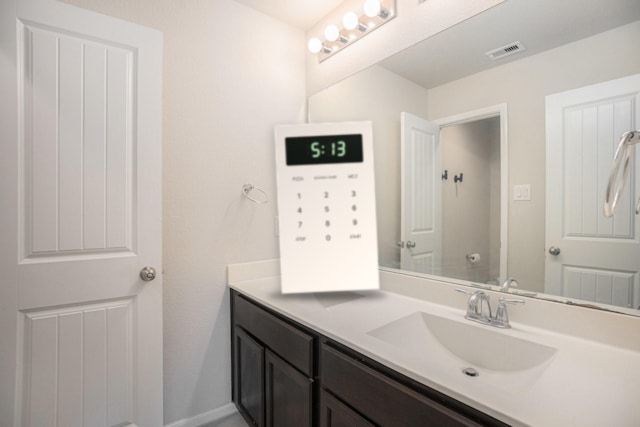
5:13
